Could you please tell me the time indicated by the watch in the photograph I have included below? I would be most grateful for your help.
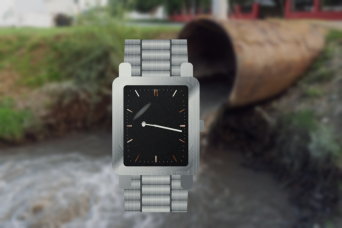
9:17
